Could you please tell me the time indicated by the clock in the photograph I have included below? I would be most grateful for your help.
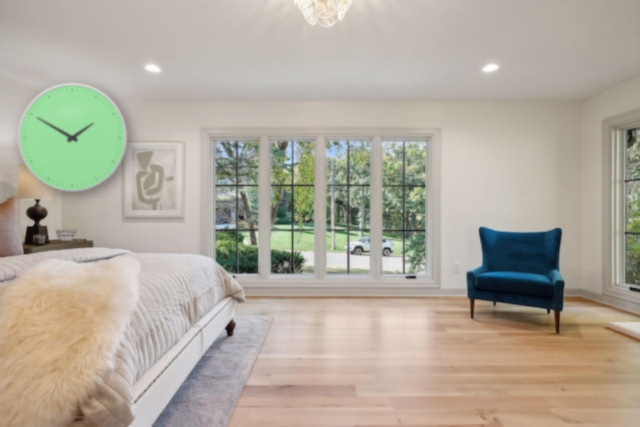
1:50
